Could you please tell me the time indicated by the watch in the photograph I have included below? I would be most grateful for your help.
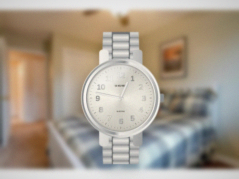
12:47
